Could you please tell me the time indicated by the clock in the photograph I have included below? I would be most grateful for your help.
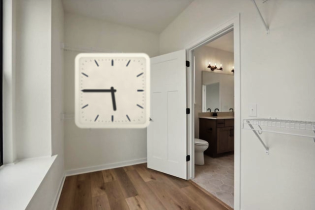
5:45
